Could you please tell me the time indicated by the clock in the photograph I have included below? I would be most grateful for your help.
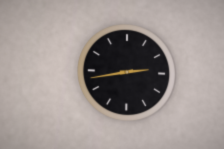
2:43
